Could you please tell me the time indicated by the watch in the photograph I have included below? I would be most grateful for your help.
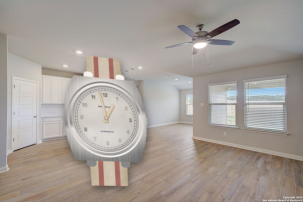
12:58
